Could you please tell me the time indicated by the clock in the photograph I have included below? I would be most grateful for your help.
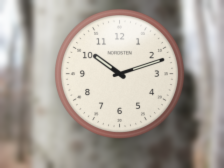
10:12
